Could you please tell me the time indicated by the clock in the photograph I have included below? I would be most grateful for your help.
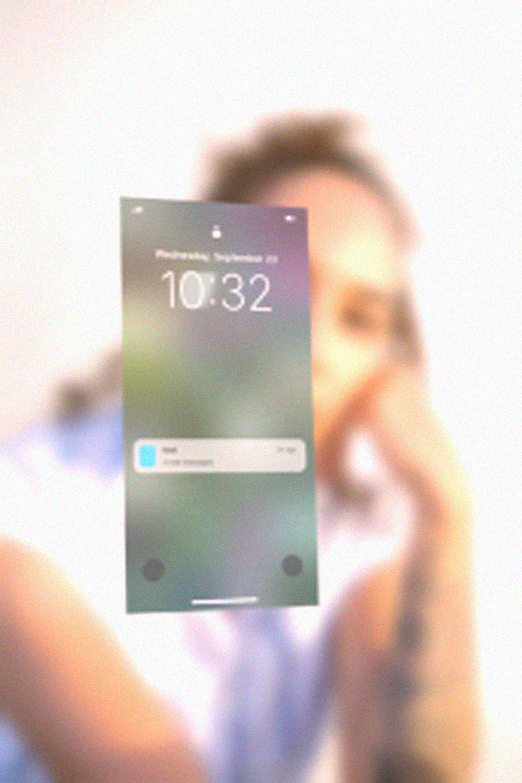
10:32
